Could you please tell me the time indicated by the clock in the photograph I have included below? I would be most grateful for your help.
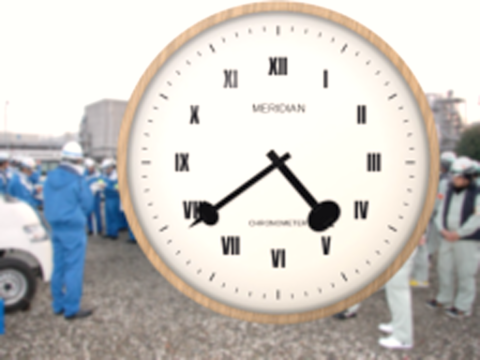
4:39
